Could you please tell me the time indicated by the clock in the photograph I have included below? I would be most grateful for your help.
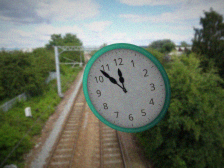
11:53
